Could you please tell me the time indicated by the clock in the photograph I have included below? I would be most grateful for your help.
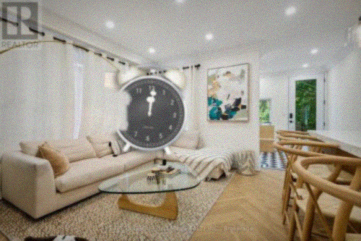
12:01
